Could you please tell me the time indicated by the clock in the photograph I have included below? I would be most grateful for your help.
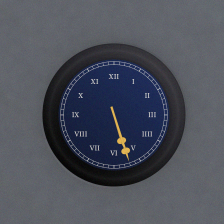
5:27
